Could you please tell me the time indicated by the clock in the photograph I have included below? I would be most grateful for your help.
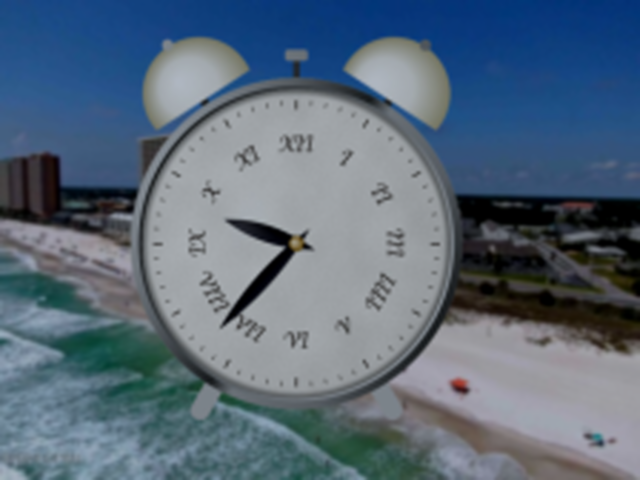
9:37
